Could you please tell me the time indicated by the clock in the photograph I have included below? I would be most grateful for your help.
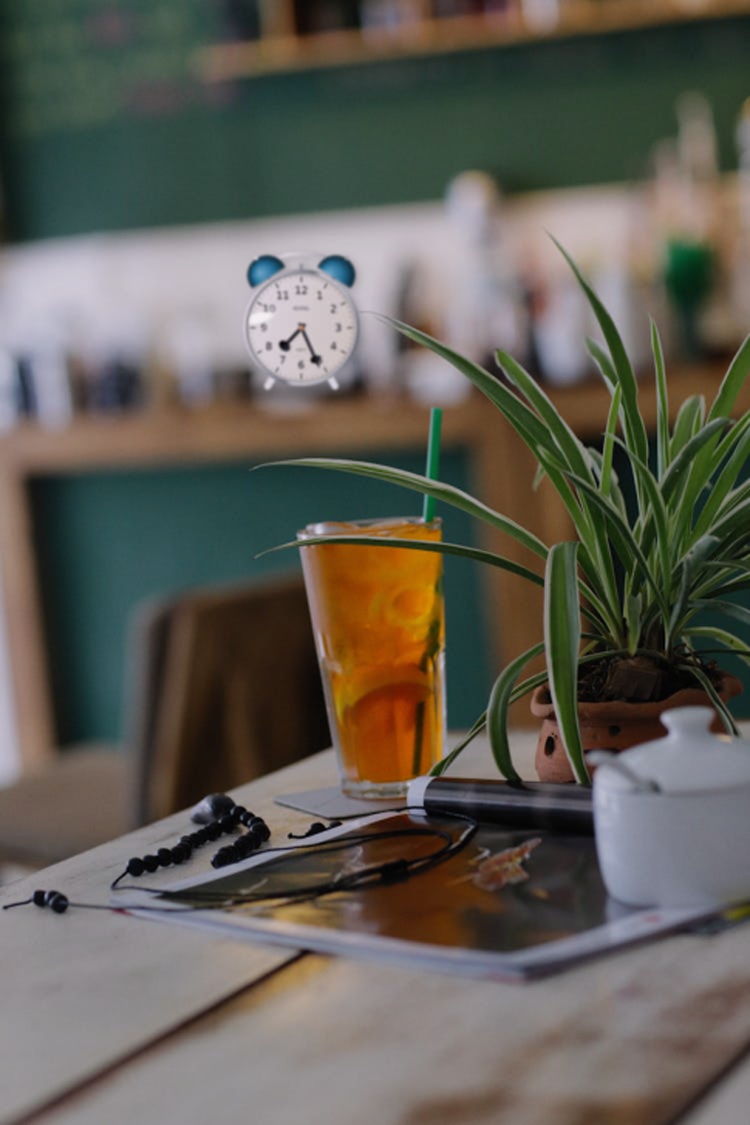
7:26
